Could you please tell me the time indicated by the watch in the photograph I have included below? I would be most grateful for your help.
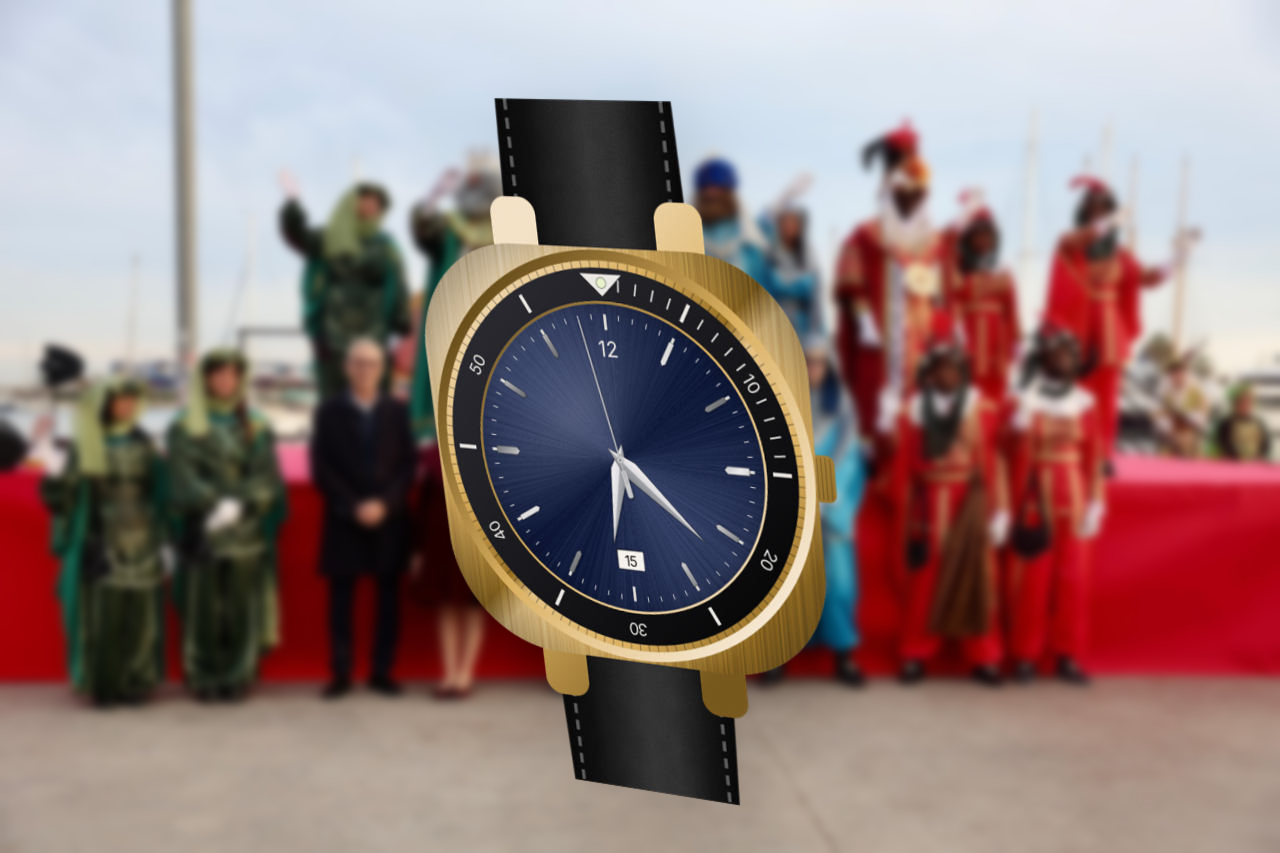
6:21:58
